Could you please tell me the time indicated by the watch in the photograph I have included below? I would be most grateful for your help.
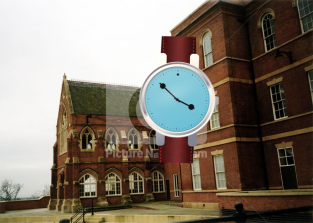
3:52
